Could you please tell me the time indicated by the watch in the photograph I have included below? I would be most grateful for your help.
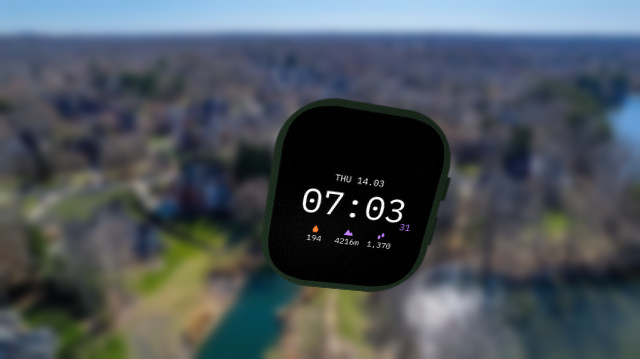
7:03:31
